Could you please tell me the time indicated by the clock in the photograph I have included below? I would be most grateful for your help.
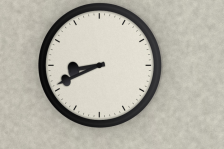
8:41
